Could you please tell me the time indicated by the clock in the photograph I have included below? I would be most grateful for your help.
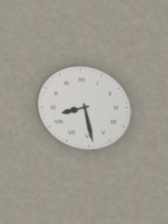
8:29
